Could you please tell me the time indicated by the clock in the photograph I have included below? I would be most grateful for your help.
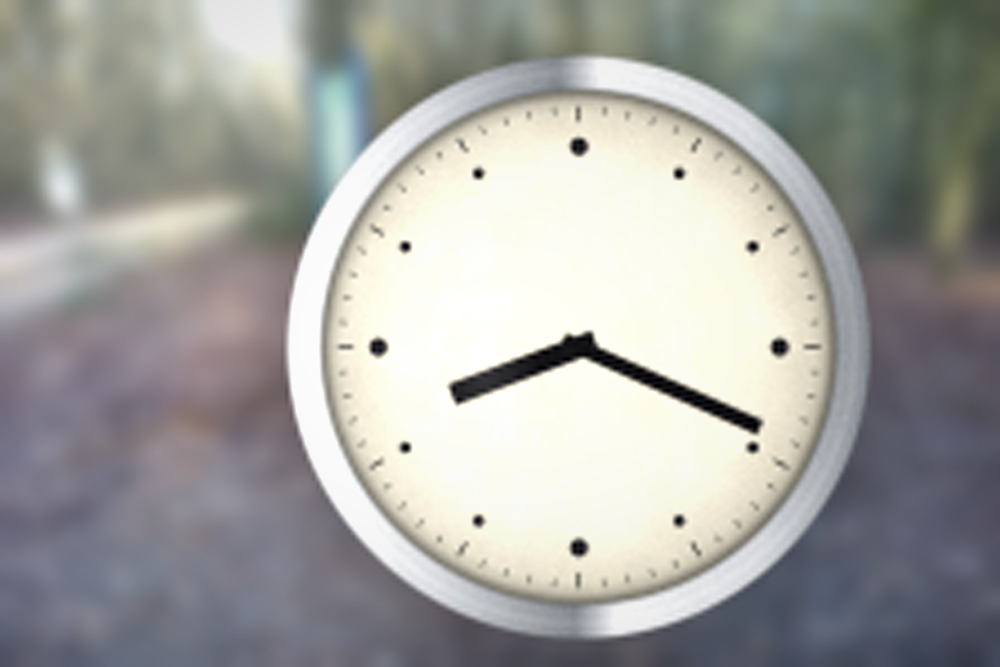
8:19
